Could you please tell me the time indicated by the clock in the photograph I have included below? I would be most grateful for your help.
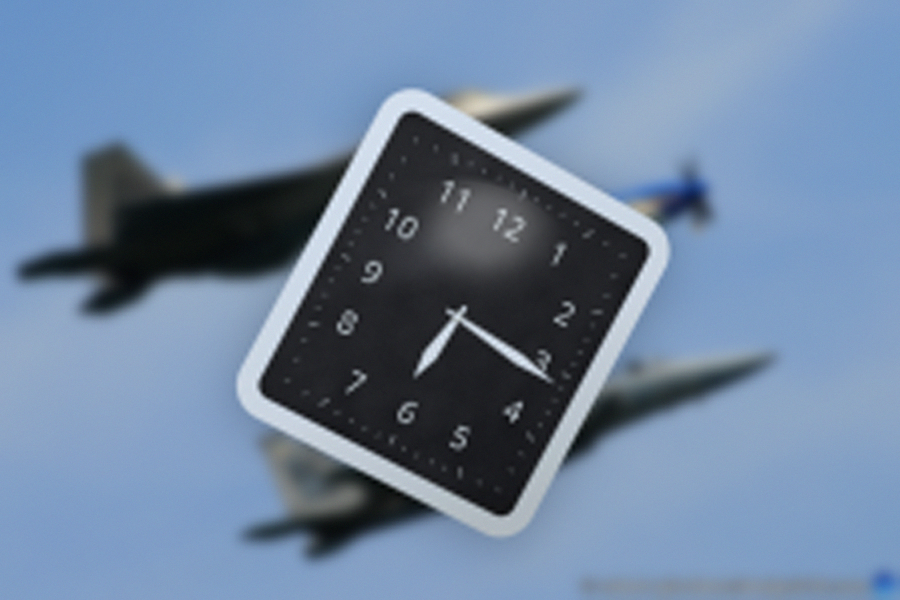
6:16
